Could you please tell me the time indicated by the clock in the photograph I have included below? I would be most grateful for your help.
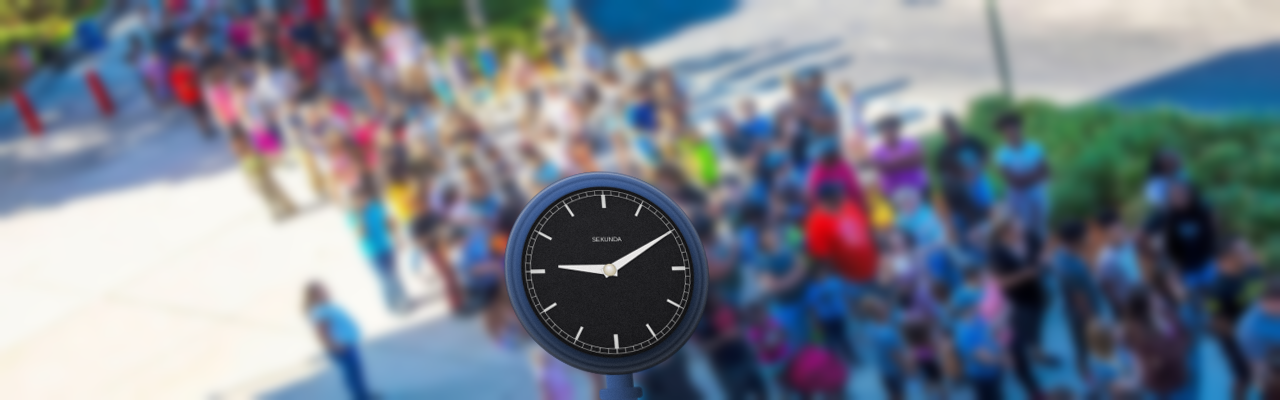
9:10
